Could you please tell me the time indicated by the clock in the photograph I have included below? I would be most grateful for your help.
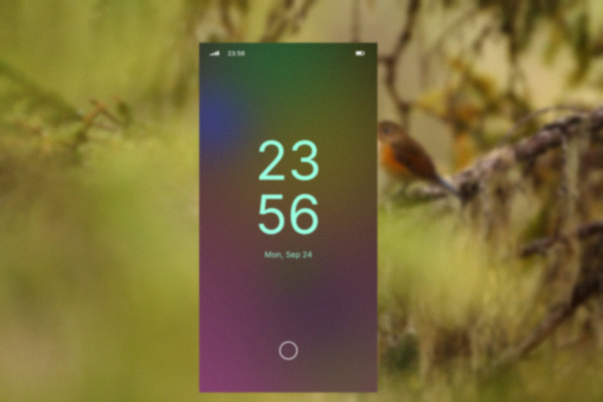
23:56
